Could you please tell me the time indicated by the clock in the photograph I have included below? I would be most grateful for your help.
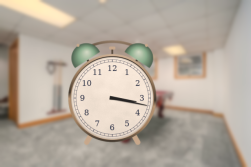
3:17
